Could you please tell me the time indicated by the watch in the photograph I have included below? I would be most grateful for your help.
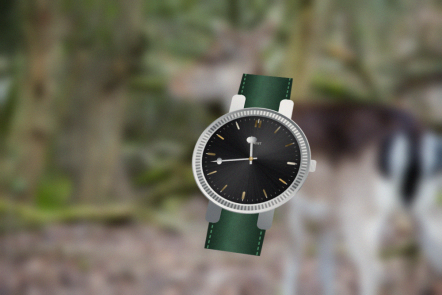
11:43
